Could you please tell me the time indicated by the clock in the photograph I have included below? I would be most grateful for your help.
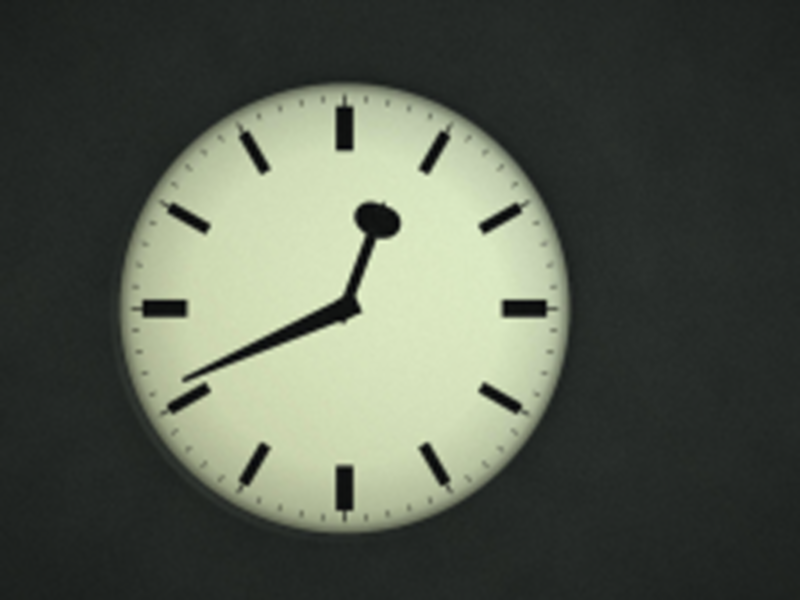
12:41
